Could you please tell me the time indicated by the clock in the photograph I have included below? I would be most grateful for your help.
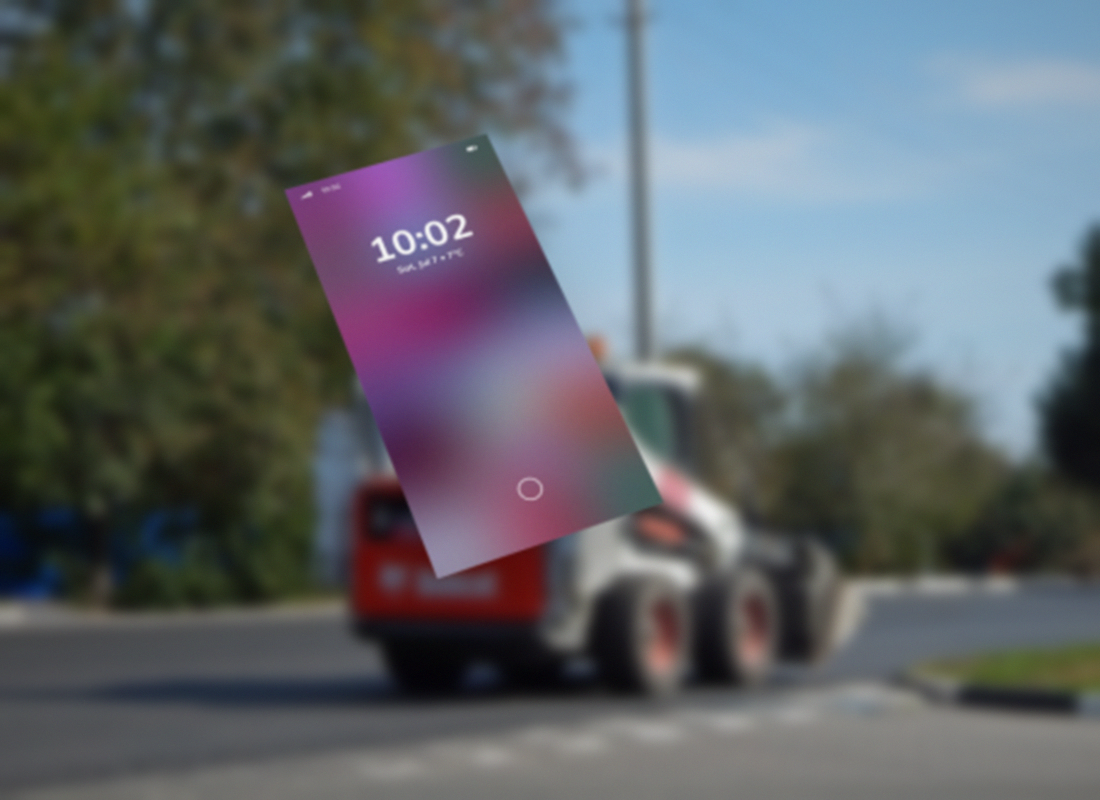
10:02
